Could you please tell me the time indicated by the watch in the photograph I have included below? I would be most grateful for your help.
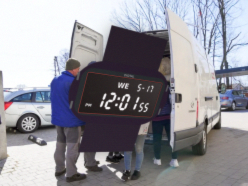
12:01:55
